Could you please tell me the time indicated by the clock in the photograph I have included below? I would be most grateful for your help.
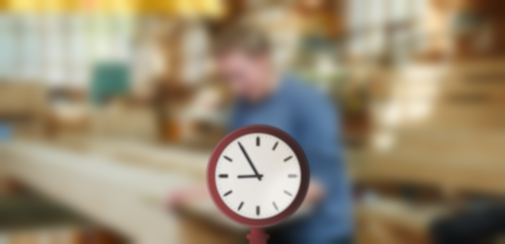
8:55
